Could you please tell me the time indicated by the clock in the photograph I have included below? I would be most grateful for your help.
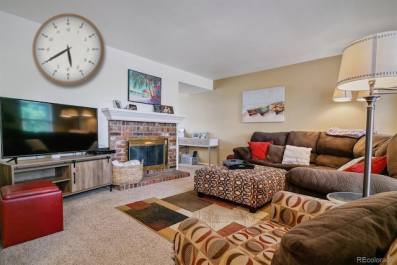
5:40
